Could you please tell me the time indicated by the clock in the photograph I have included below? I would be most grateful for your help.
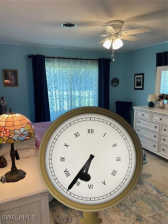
6:36
